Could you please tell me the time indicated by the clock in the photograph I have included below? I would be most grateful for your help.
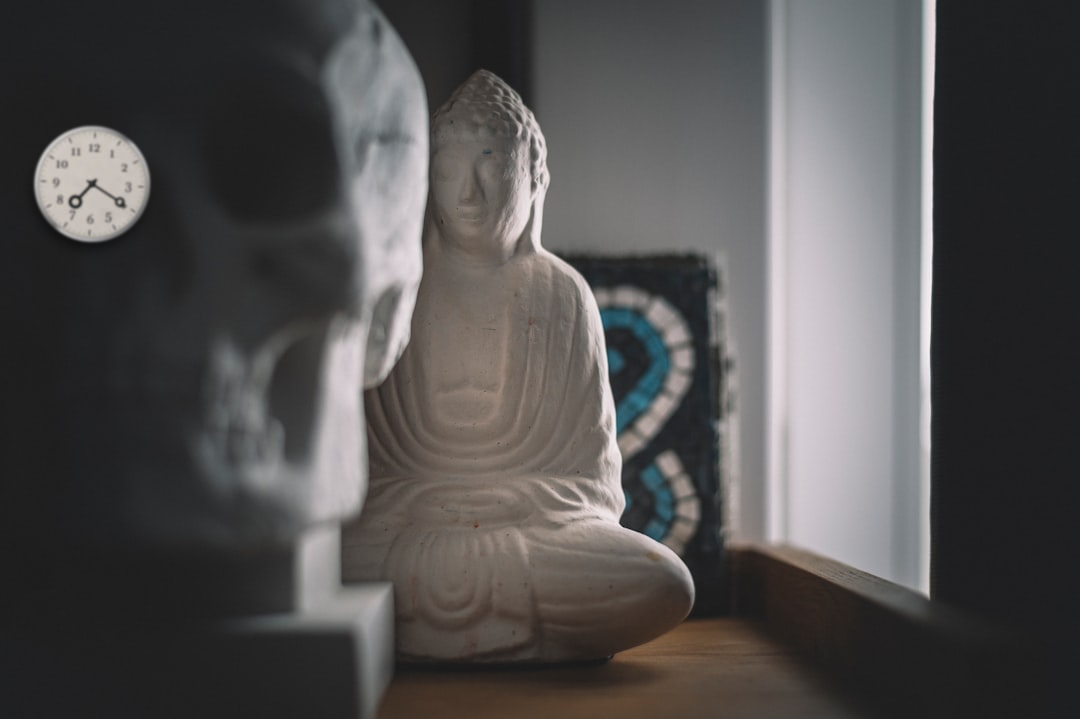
7:20
